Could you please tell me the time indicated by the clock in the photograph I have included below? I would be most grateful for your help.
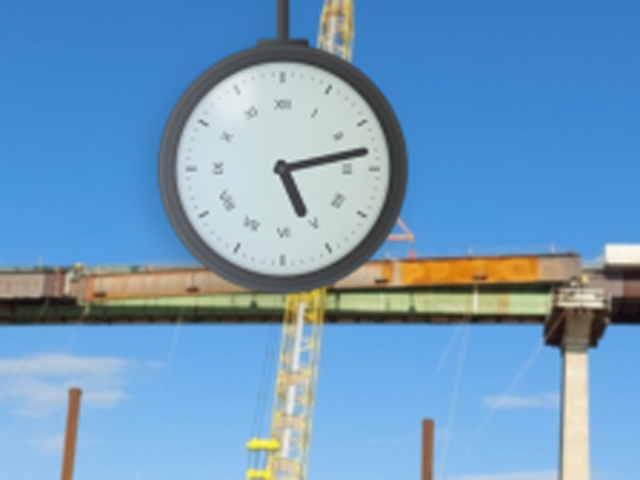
5:13
